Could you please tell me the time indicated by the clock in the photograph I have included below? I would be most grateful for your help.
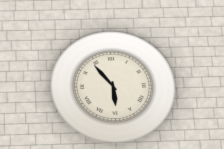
5:54
